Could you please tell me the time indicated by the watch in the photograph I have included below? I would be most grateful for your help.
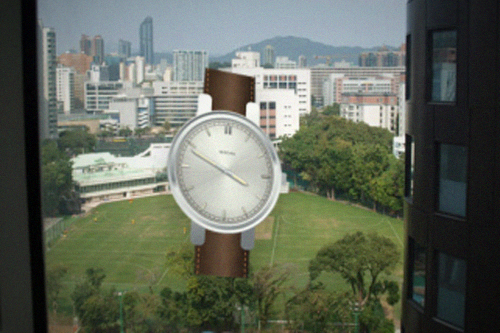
3:49
